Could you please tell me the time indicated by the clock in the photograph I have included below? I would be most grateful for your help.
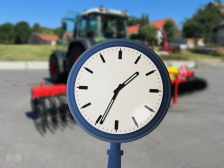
1:34
